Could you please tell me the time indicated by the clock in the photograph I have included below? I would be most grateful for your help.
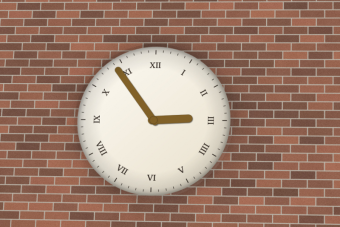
2:54
